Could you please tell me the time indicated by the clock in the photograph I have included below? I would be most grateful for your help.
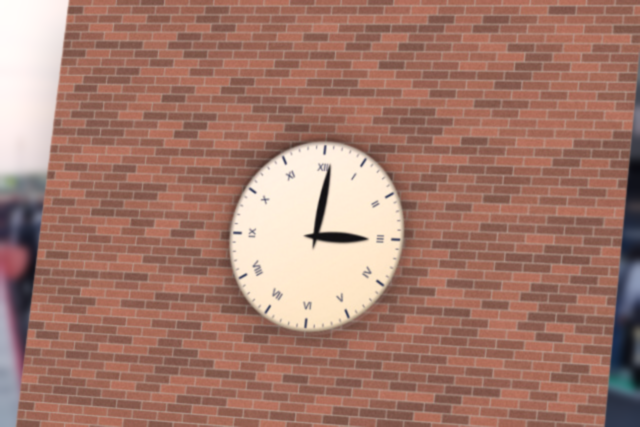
3:01
